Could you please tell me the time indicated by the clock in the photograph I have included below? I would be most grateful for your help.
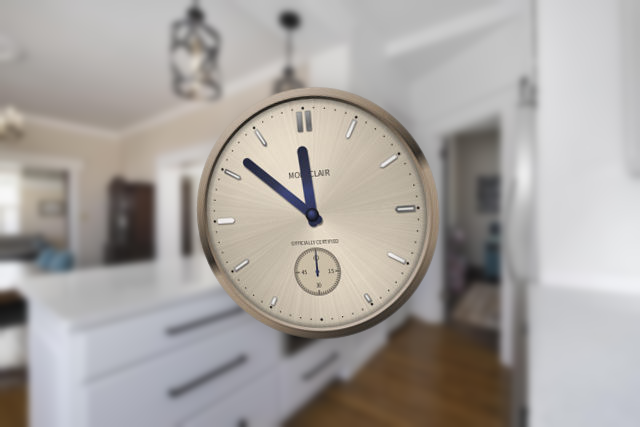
11:52
